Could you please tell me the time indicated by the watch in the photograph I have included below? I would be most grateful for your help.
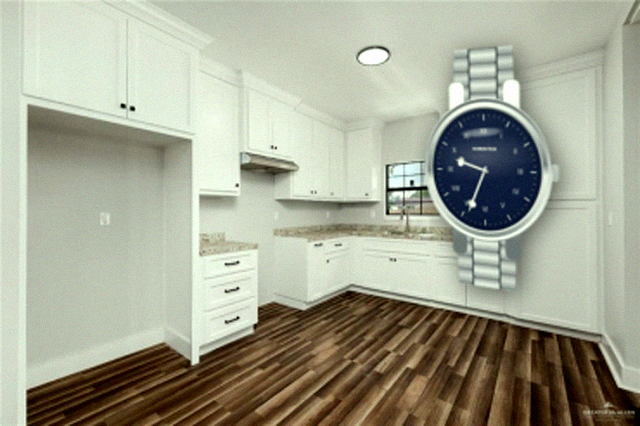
9:34
